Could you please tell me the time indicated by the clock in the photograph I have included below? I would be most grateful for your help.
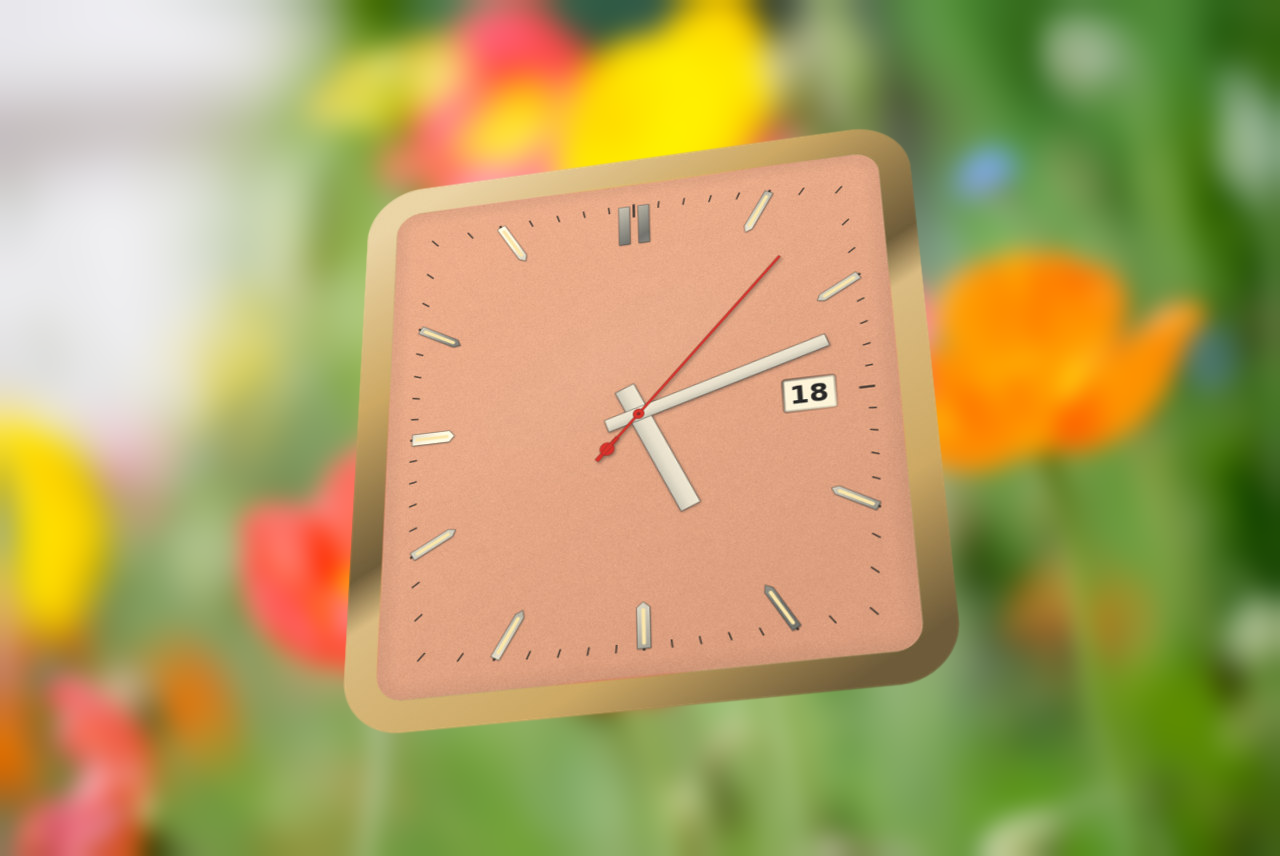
5:12:07
